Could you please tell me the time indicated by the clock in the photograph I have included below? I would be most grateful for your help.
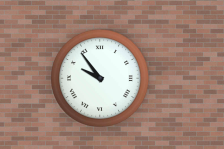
9:54
